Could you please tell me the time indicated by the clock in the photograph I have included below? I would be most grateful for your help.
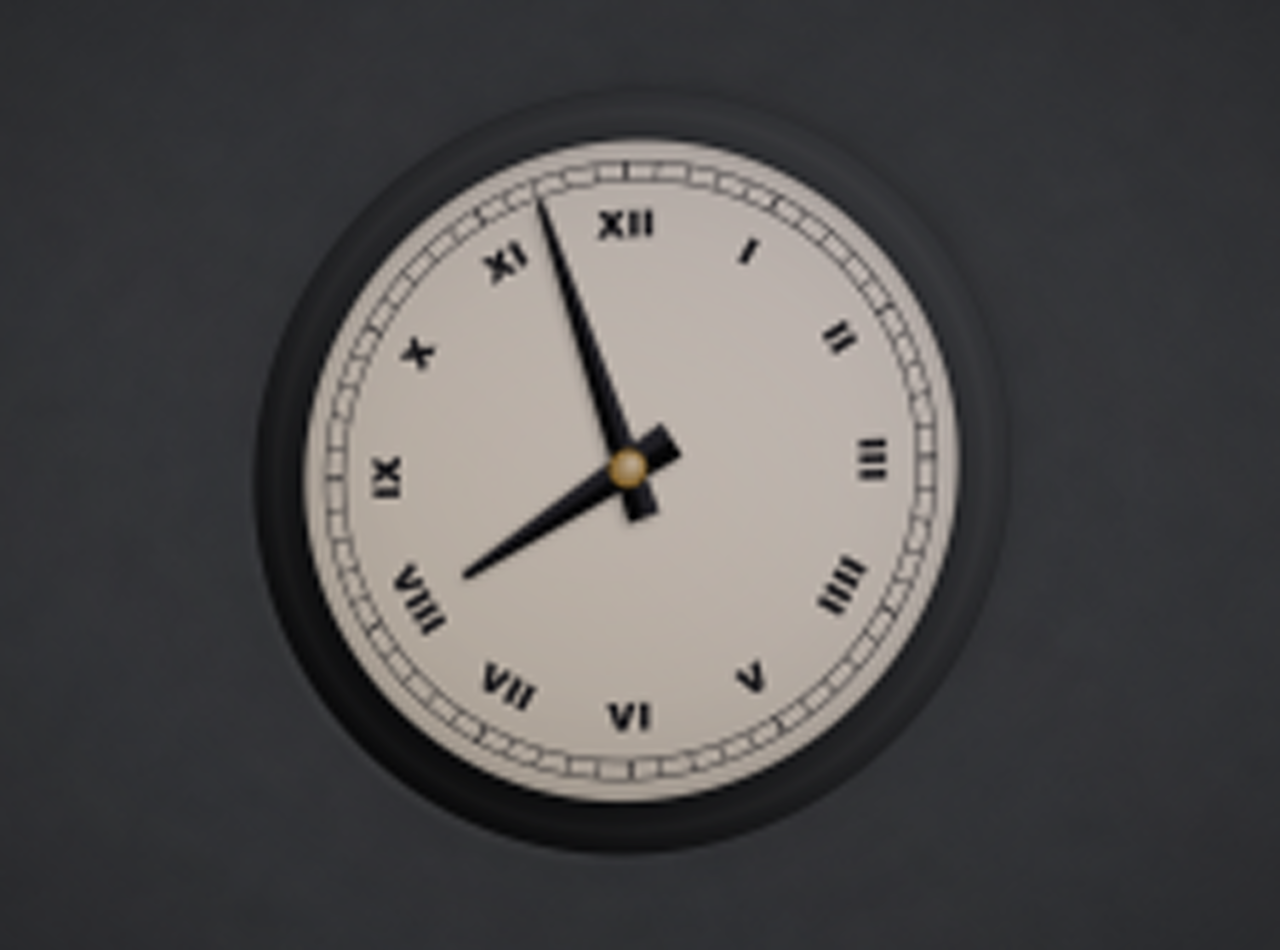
7:57
